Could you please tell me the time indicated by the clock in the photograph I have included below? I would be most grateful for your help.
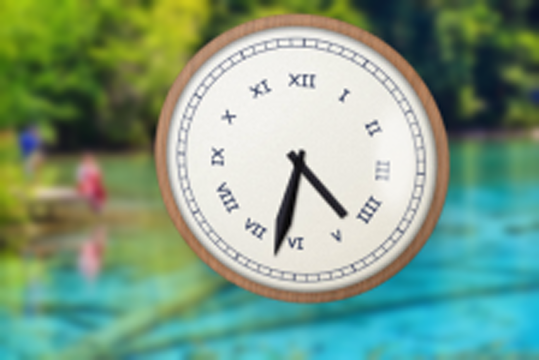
4:32
